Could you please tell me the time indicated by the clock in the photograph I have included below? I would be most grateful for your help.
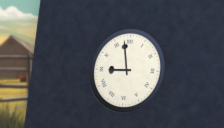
8:58
